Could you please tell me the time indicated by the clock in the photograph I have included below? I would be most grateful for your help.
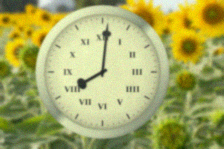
8:01
